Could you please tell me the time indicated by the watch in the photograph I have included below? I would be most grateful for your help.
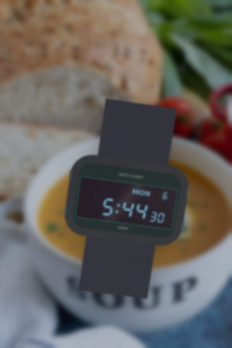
5:44
